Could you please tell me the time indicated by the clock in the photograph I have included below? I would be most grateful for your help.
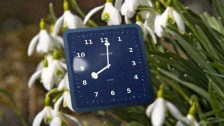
8:01
